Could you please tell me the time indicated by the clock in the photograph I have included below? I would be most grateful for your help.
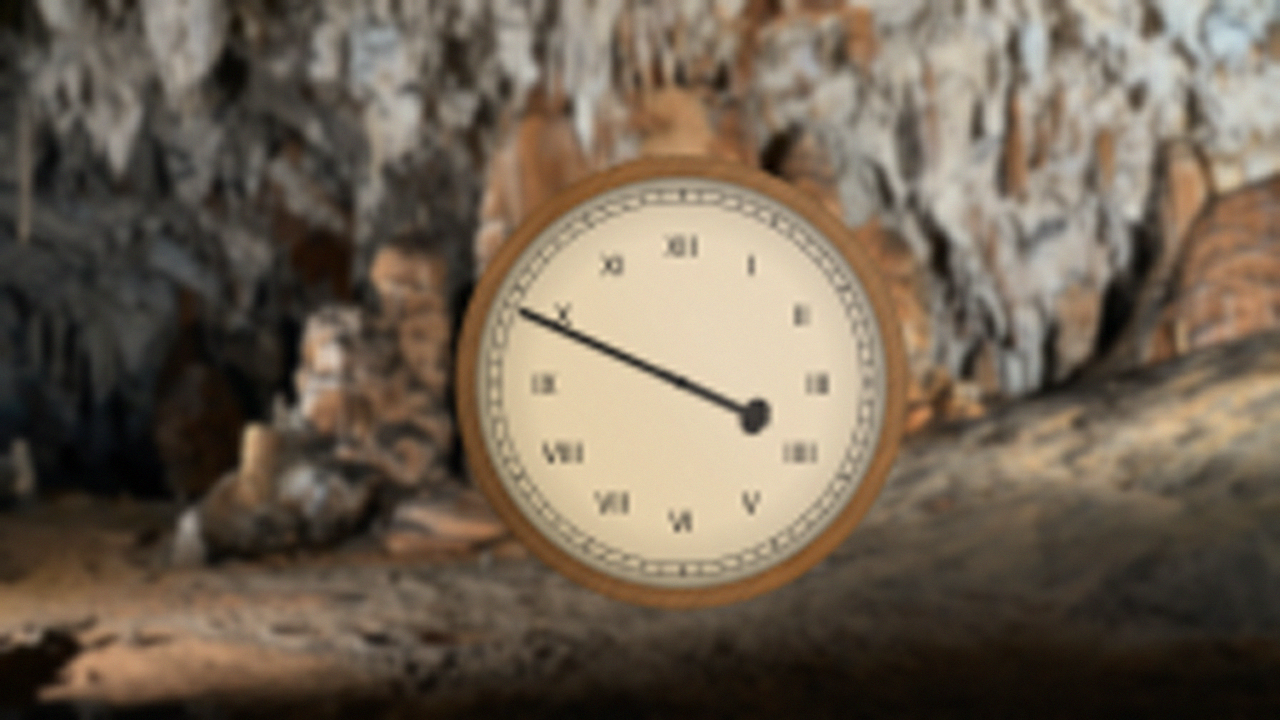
3:49
